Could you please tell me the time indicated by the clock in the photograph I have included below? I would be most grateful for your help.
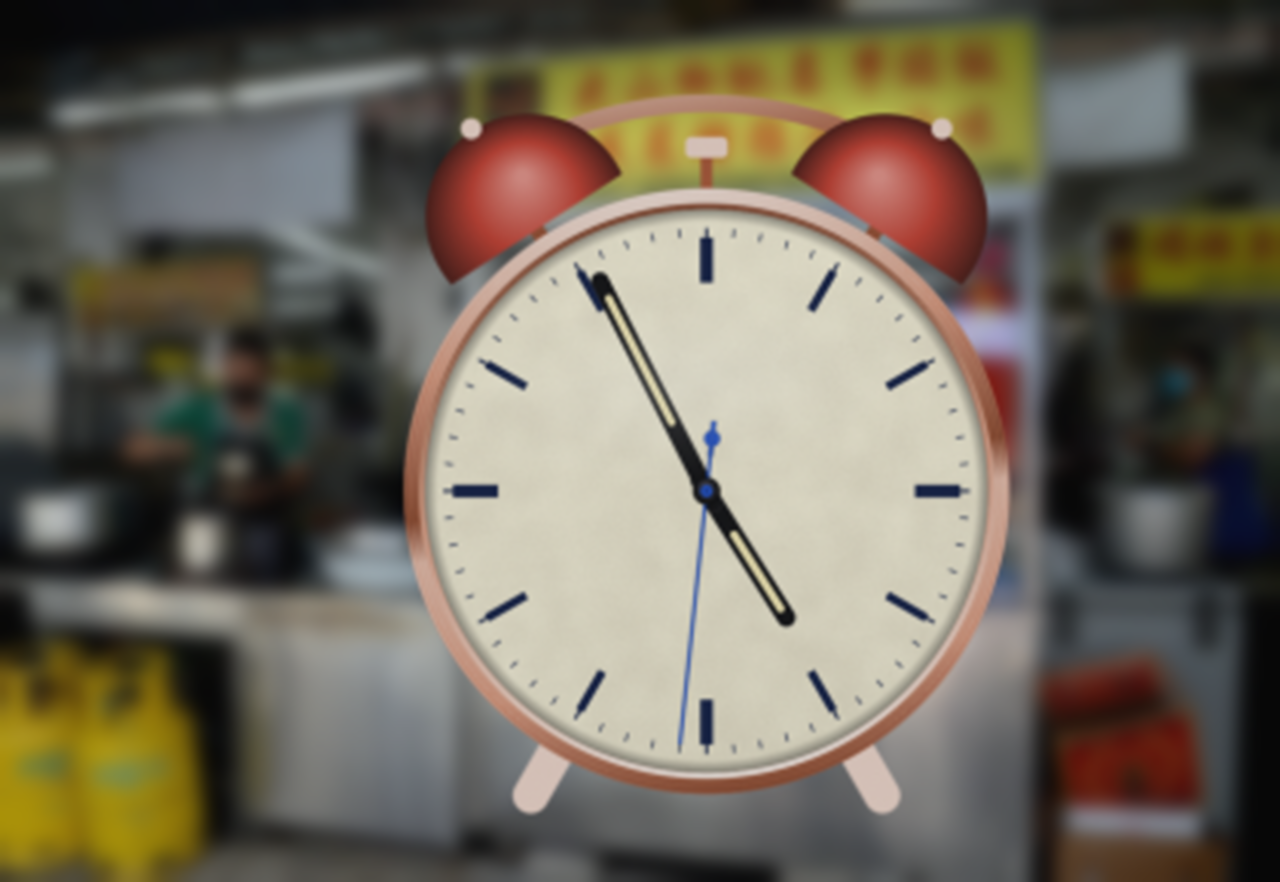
4:55:31
